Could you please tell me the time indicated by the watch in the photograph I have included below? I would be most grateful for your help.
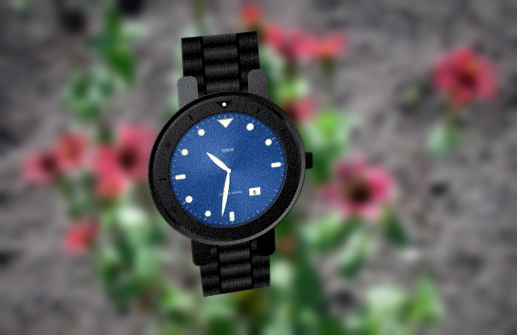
10:32
